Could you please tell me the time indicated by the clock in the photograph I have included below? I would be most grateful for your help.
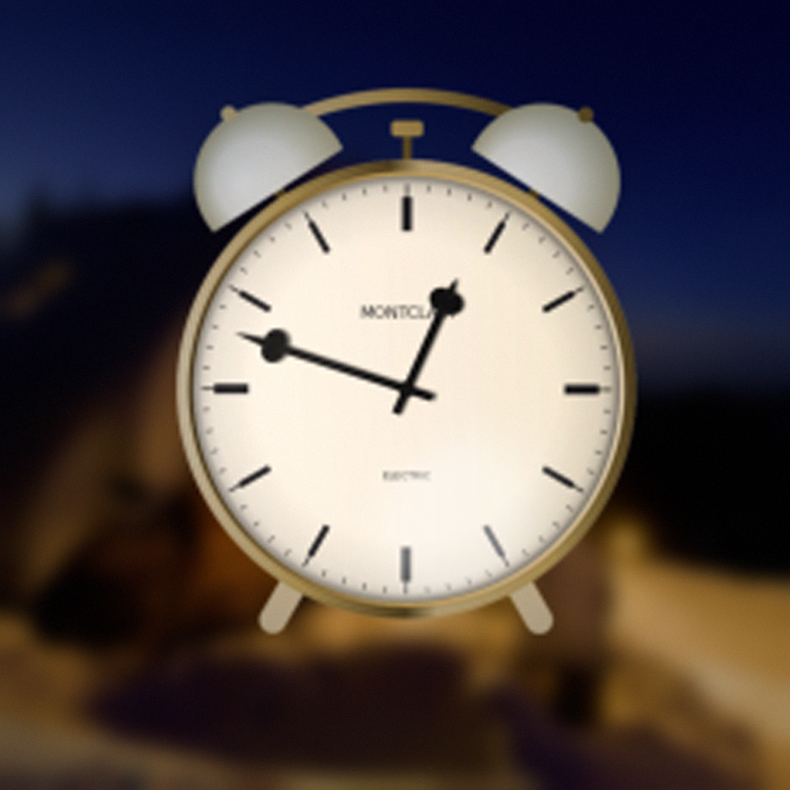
12:48
